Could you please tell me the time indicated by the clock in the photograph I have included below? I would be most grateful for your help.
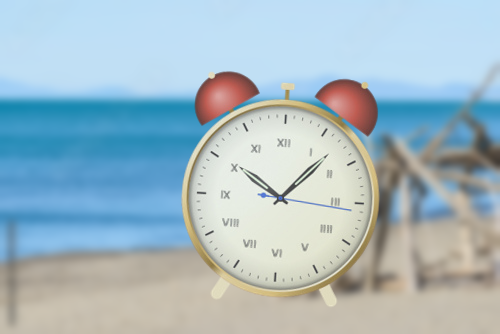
10:07:16
